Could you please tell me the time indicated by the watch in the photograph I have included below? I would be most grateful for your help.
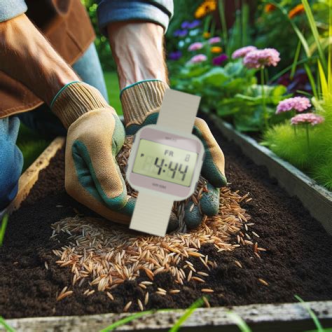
4:44
